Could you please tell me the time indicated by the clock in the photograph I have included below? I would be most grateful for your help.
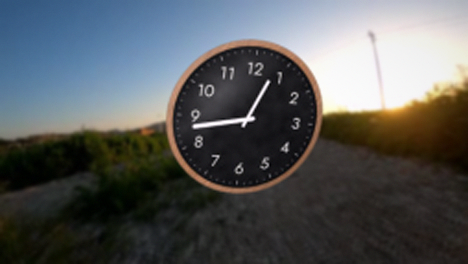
12:43
